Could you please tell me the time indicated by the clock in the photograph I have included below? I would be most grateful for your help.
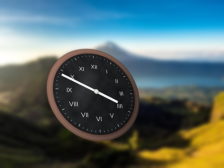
3:49
